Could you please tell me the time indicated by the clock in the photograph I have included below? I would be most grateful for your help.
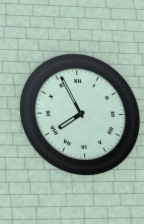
7:56
